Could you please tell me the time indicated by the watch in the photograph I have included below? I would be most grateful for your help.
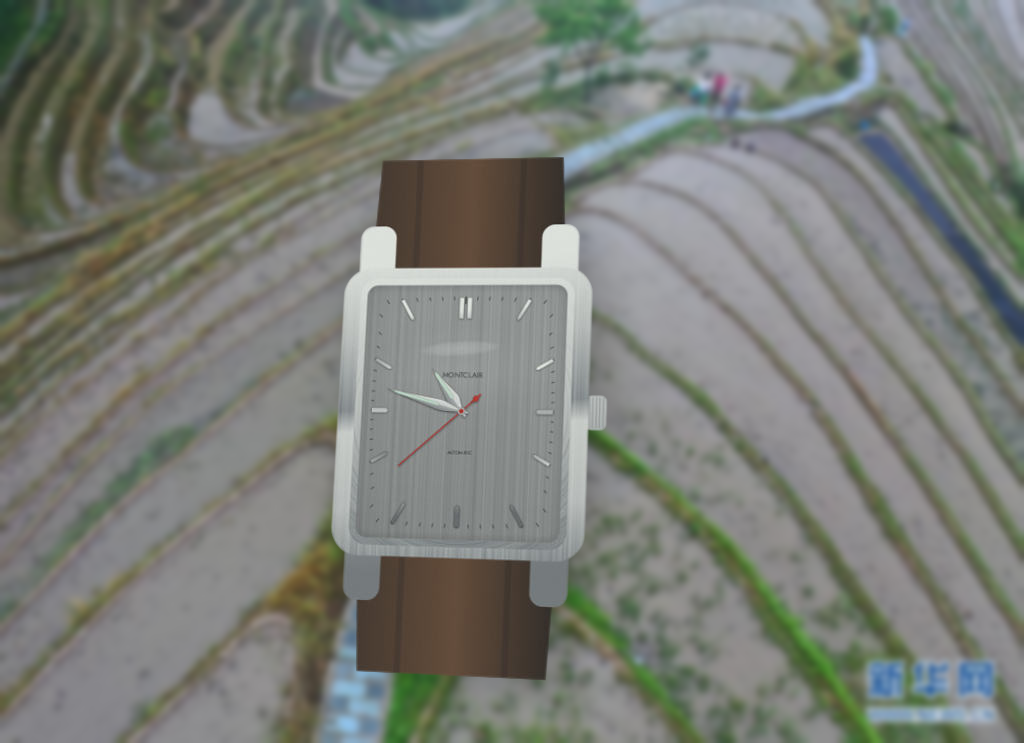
10:47:38
